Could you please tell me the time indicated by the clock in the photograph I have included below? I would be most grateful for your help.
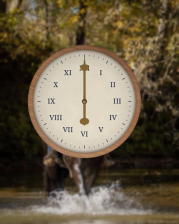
6:00
